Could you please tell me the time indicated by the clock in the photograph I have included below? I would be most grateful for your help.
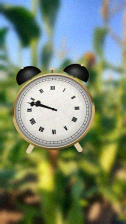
9:48
